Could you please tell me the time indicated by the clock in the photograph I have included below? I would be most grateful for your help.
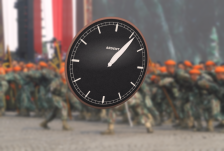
1:06
